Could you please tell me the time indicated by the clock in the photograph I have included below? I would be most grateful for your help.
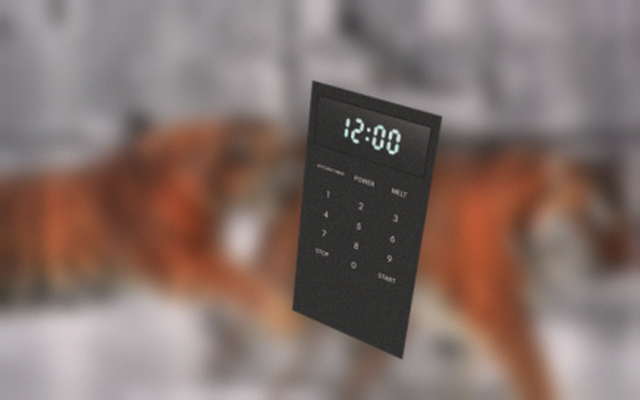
12:00
